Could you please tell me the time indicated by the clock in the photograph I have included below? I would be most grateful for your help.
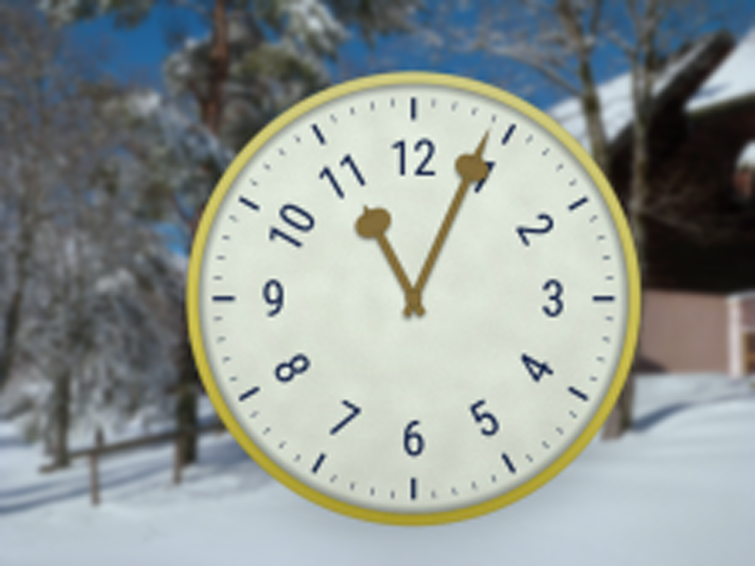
11:04
